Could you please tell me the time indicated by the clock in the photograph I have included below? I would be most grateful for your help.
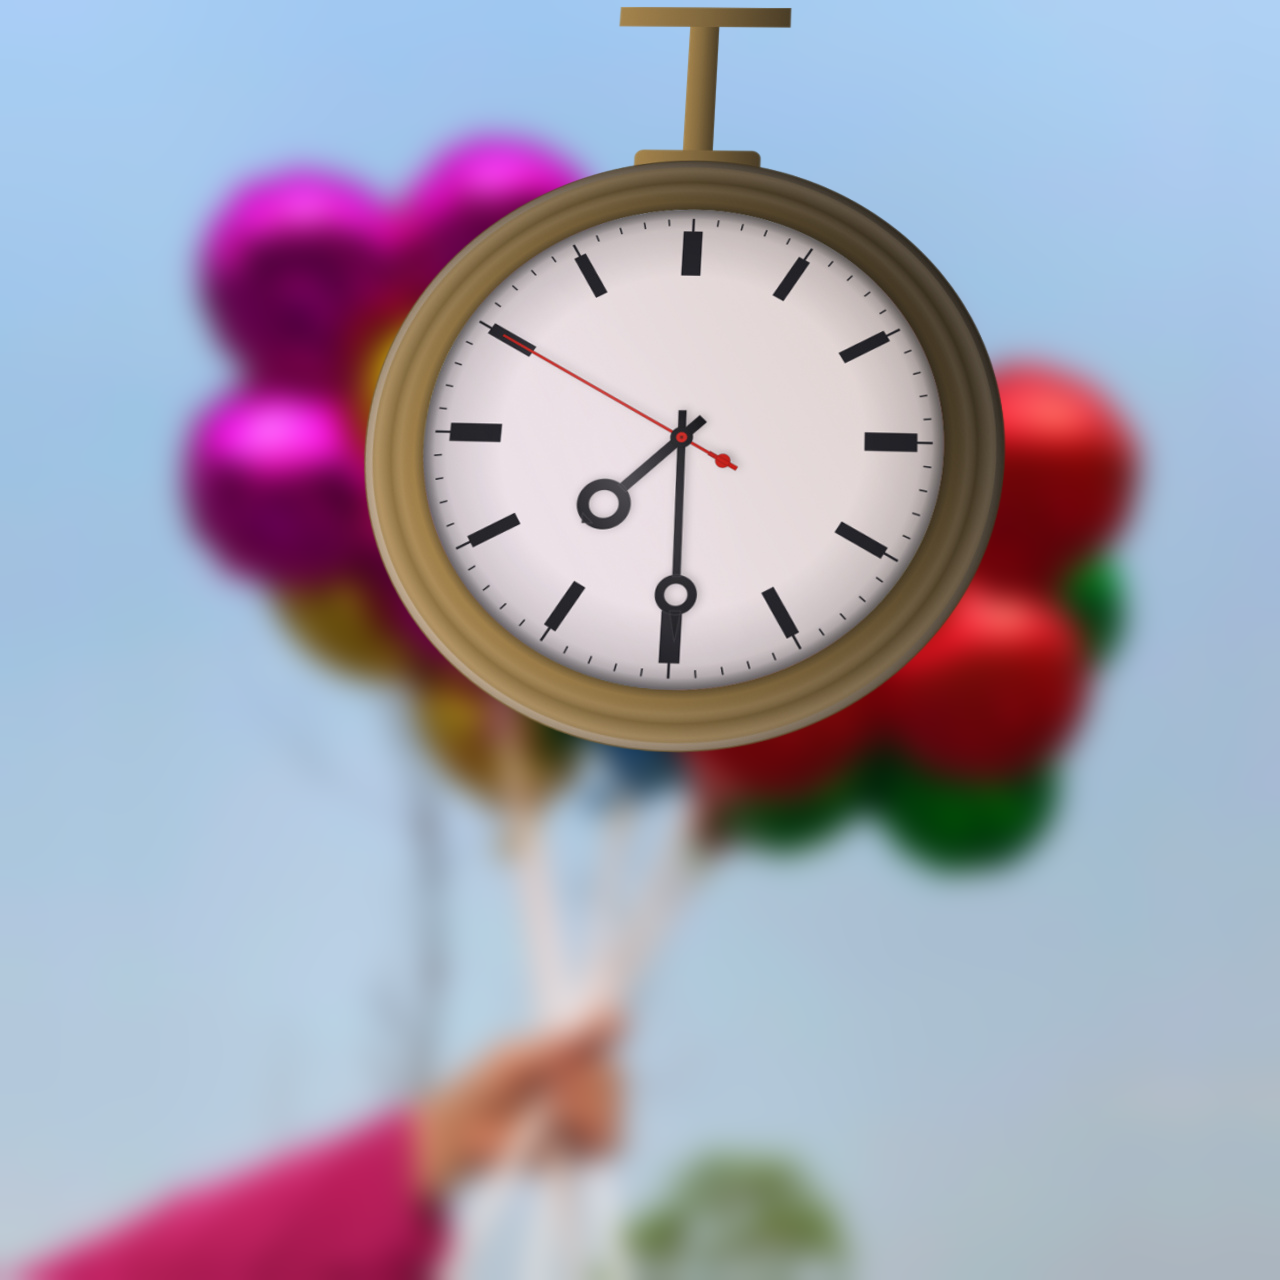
7:29:50
